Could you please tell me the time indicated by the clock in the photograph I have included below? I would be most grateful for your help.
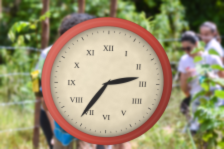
2:36
